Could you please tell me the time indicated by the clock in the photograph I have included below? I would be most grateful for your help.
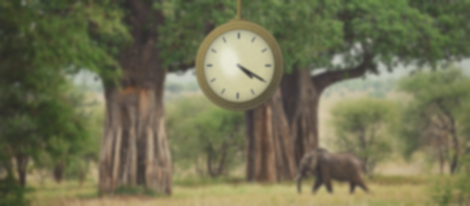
4:20
